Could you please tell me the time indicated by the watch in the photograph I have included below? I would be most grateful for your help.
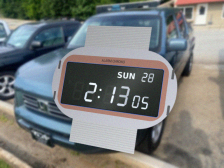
2:13:05
